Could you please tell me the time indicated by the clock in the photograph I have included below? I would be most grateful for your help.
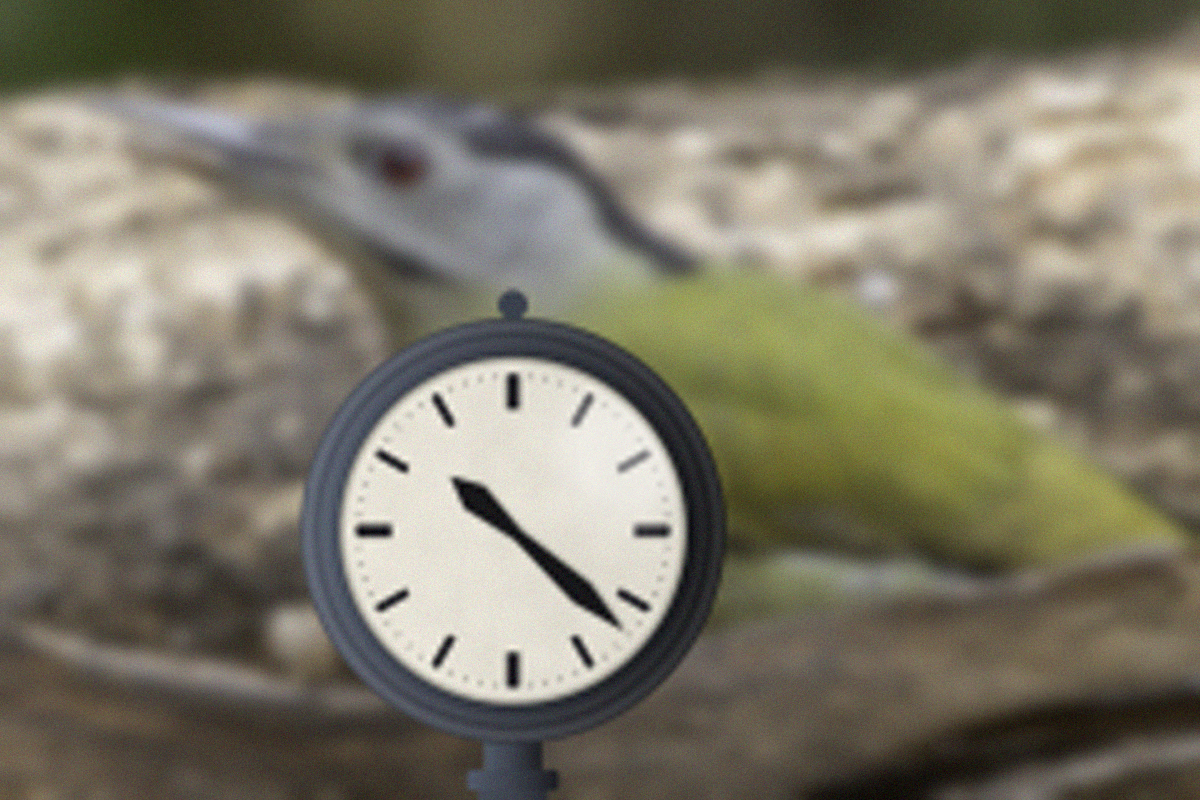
10:22
